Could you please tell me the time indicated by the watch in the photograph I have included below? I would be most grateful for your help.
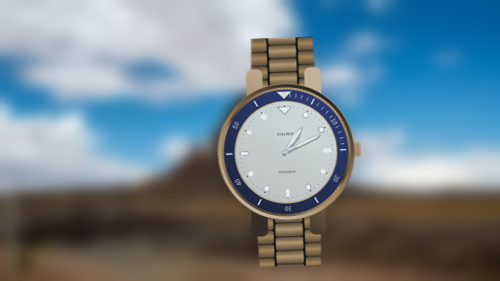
1:11
